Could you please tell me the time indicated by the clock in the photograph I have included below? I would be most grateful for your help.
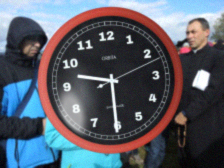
9:30:12
